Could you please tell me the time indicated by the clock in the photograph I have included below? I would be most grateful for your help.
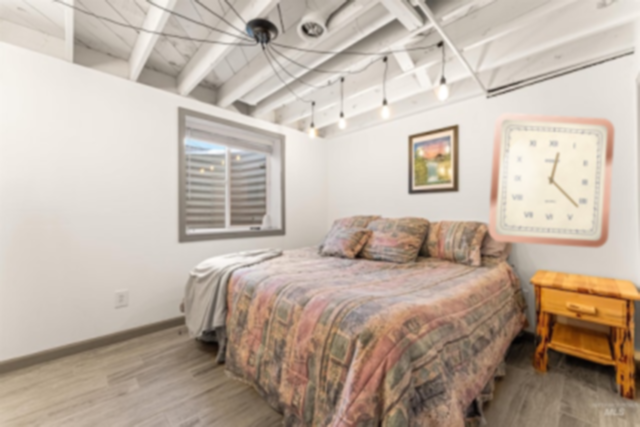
12:22
